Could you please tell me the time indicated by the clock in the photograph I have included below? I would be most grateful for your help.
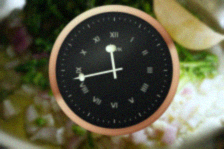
11:43
